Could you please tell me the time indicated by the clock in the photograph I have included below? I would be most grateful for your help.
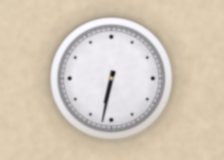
6:32
